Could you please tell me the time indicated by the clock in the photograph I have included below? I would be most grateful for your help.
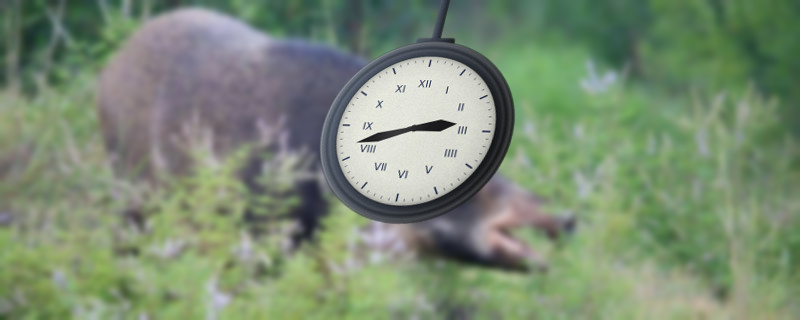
2:42
